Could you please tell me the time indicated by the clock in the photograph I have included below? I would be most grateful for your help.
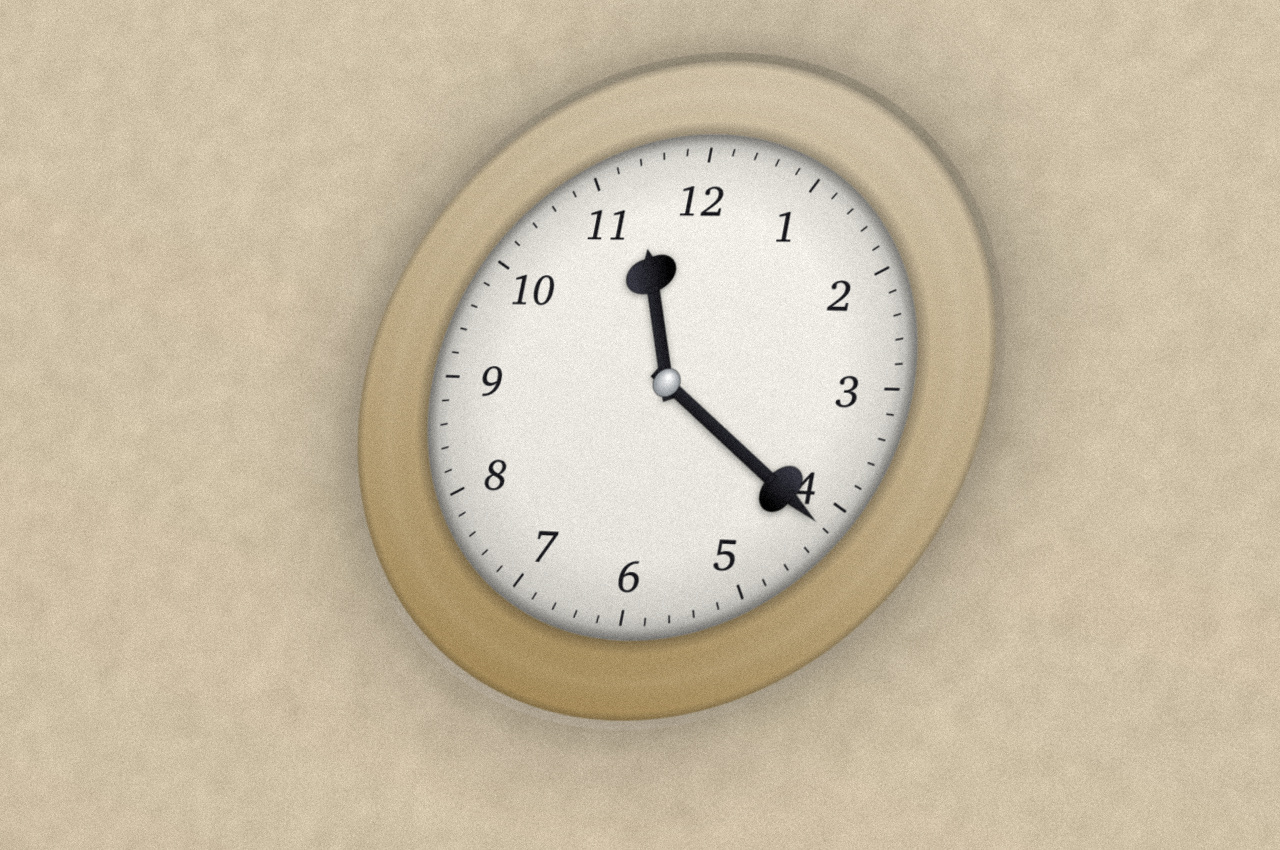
11:21
